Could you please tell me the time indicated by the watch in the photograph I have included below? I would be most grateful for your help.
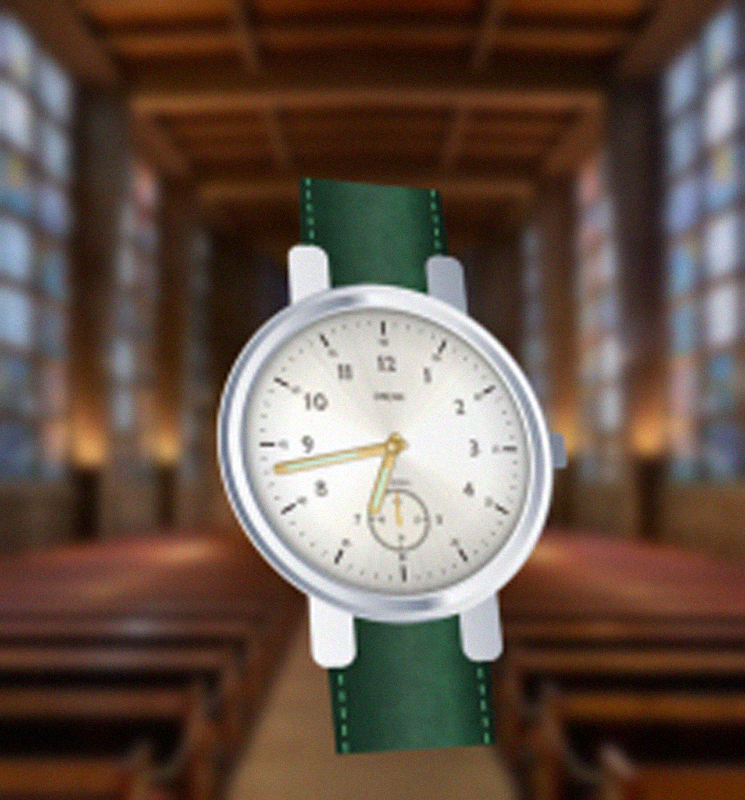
6:43
